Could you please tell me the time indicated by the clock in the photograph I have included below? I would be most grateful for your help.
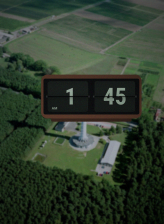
1:45
